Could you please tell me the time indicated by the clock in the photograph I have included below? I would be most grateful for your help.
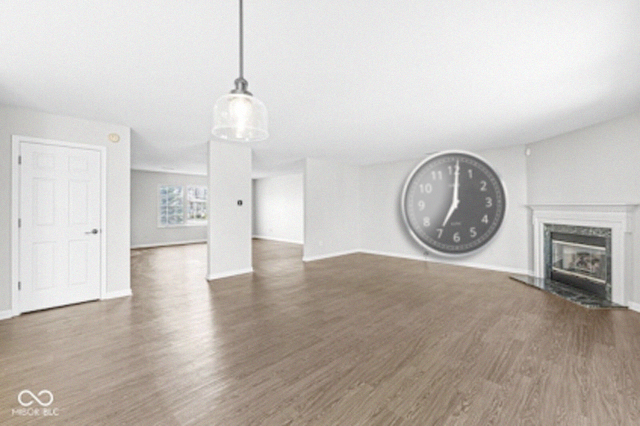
7:01
